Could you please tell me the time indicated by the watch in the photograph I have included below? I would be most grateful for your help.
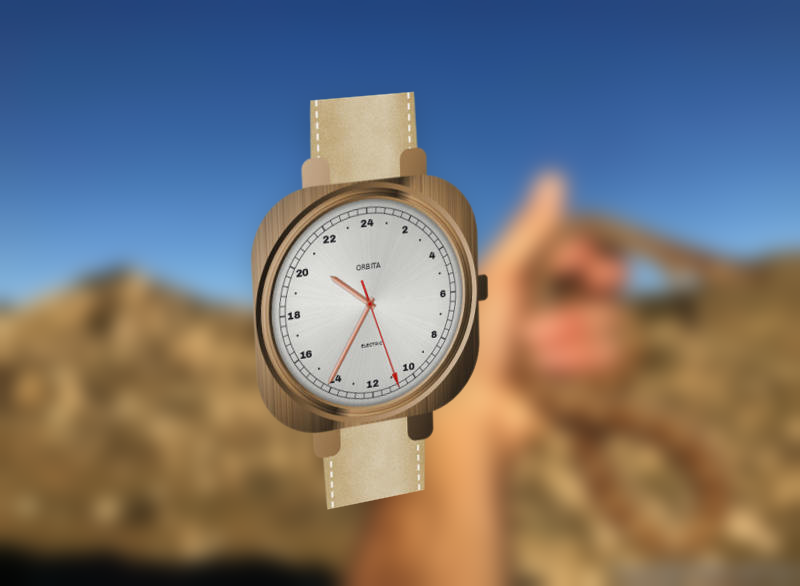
20:35:27
